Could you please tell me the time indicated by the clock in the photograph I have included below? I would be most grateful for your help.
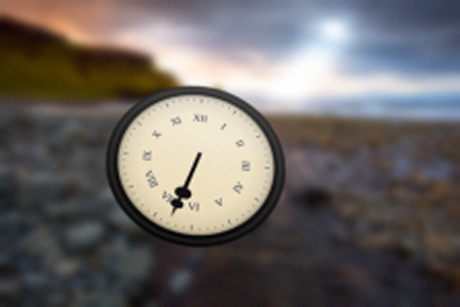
6:33
